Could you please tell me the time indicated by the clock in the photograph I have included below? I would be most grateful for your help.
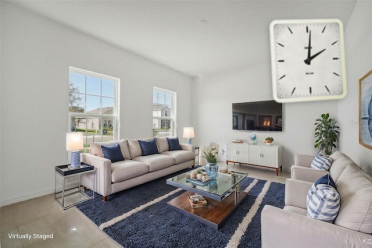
2:01
